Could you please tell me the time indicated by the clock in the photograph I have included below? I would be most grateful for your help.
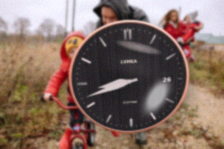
8:42
